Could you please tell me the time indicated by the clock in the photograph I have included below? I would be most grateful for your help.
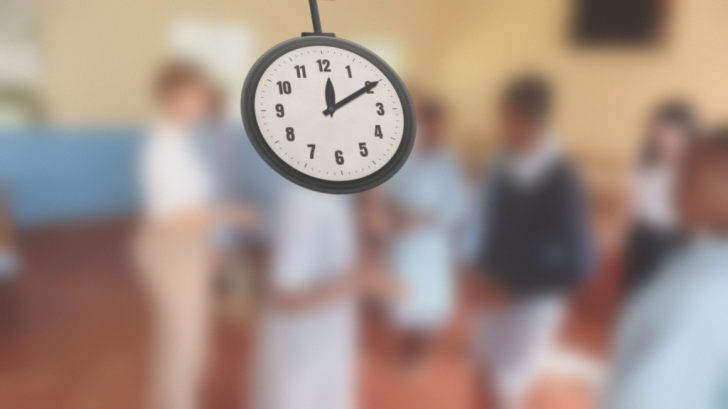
12:10
